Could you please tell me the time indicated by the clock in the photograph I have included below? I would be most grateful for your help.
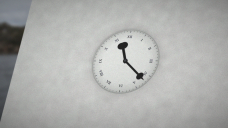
11:22
